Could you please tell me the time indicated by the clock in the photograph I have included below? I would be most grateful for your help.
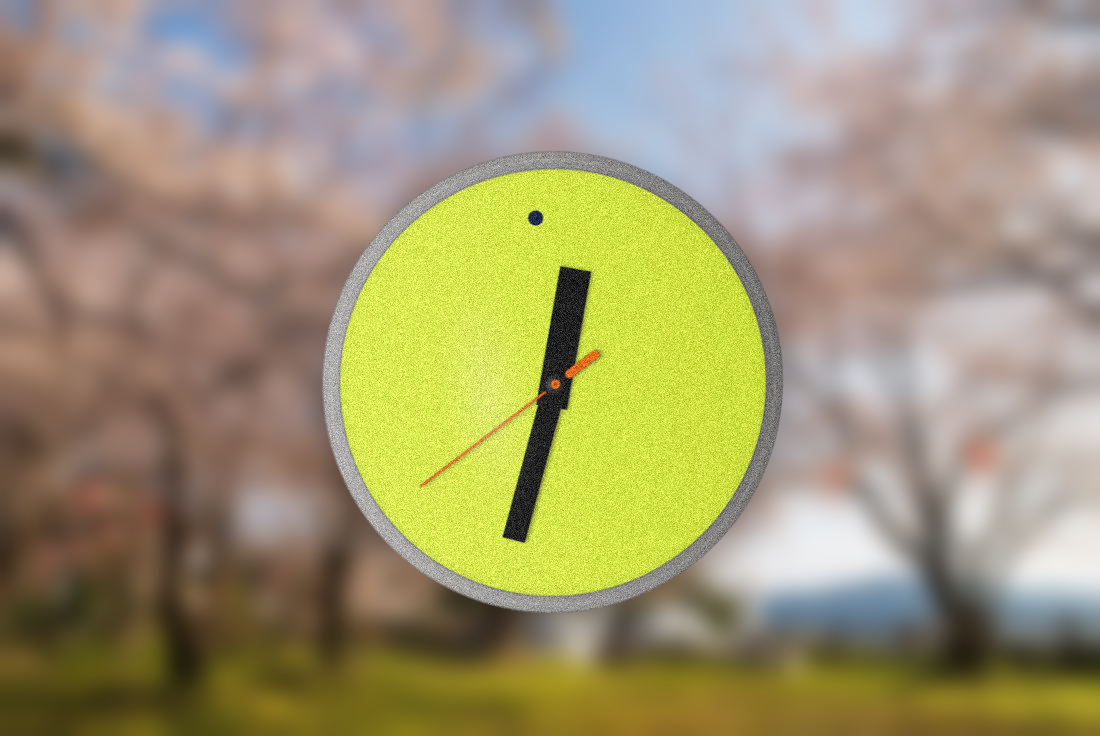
12:33:40
